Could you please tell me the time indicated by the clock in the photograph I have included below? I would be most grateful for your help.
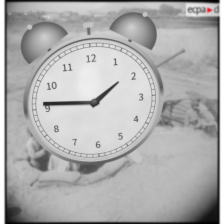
1:46
